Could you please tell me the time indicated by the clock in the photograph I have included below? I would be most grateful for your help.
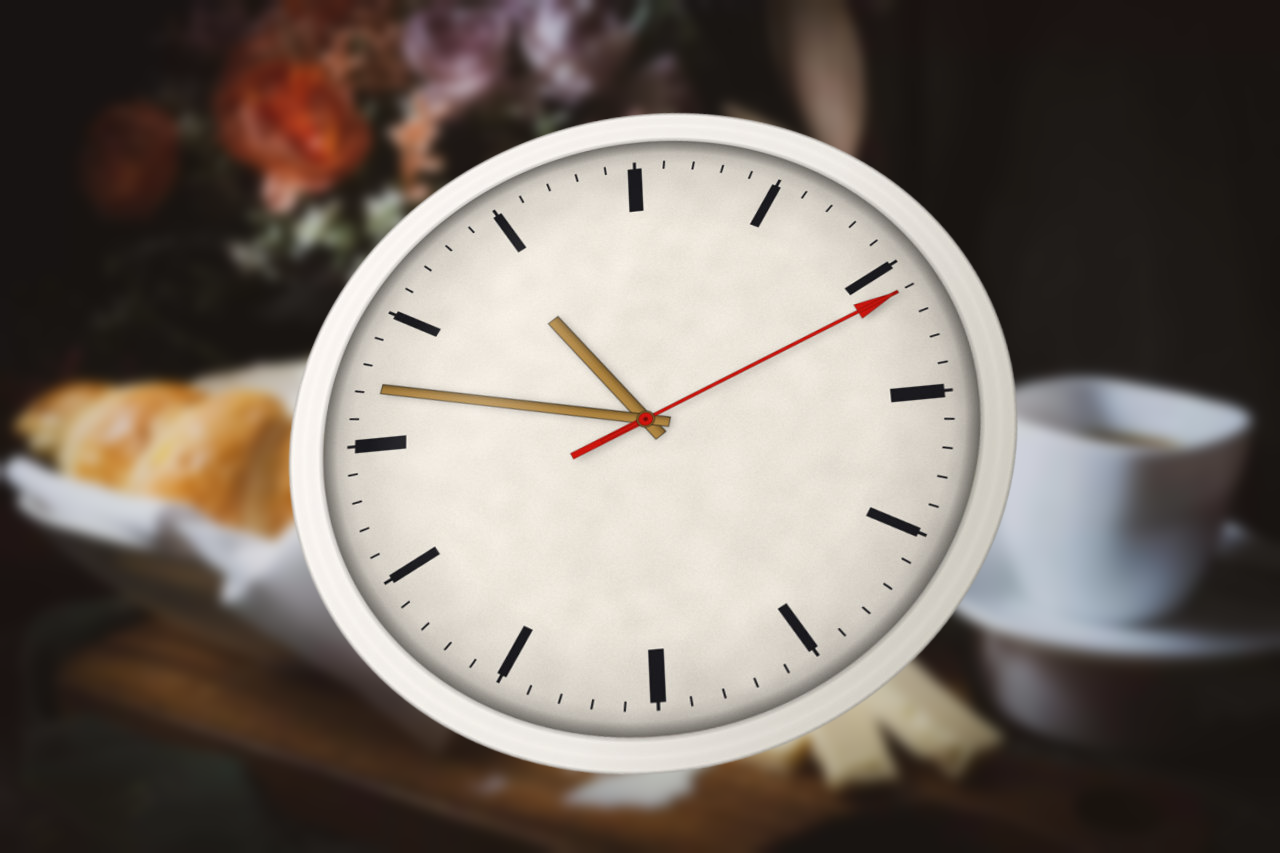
10:47:11
